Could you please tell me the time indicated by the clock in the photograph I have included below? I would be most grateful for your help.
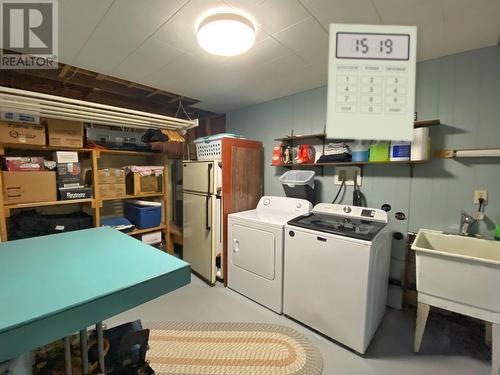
15:19
